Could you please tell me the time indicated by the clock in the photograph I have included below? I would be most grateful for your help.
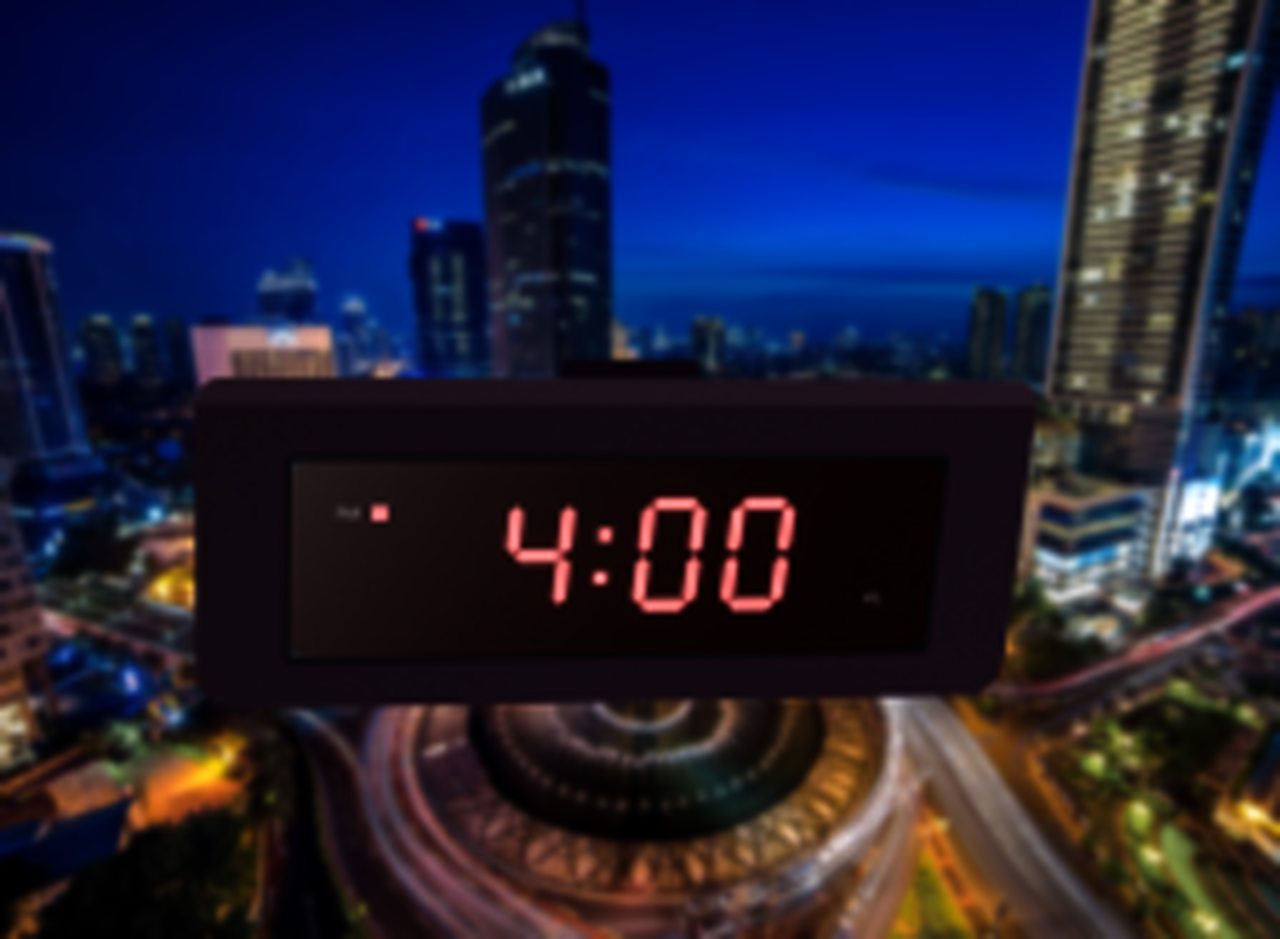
4:00
